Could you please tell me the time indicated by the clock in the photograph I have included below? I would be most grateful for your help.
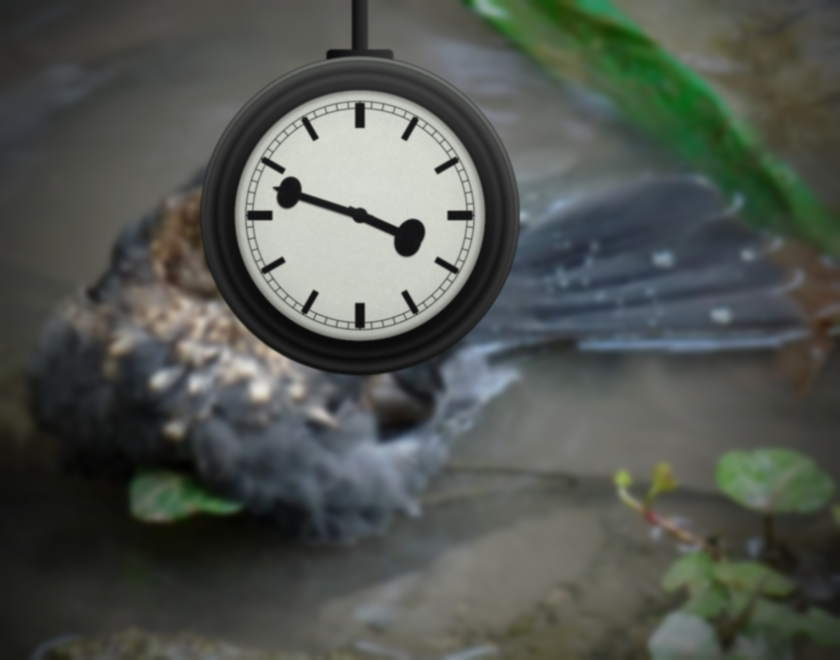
3:48
